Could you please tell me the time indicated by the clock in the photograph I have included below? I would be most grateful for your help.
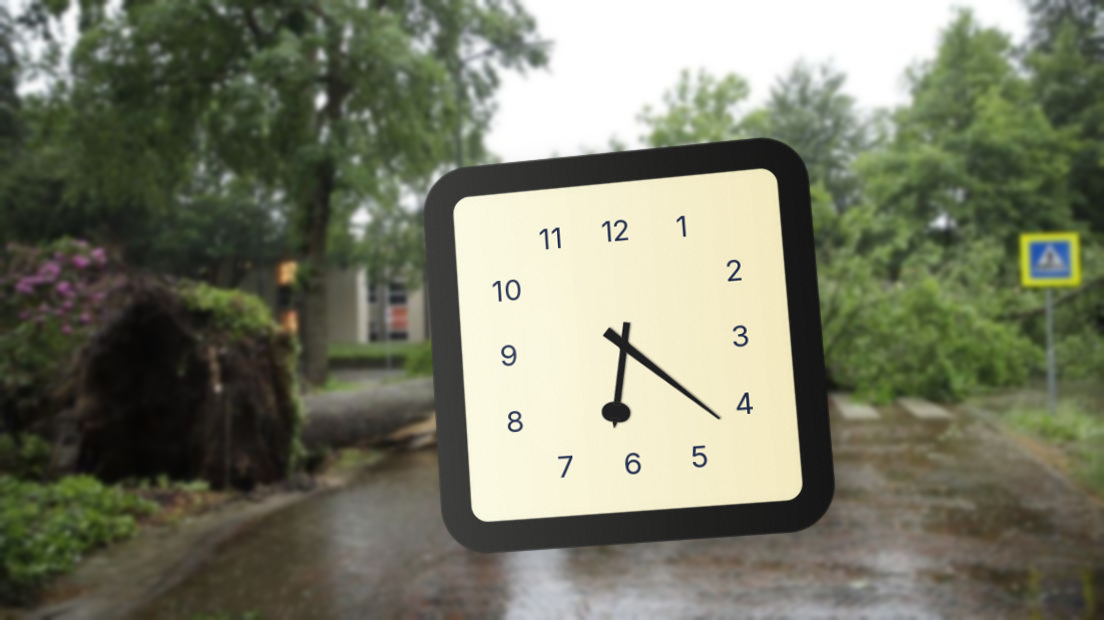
6:22
